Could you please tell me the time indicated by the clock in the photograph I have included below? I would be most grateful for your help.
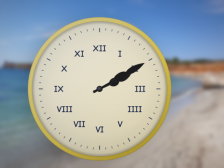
2:10
